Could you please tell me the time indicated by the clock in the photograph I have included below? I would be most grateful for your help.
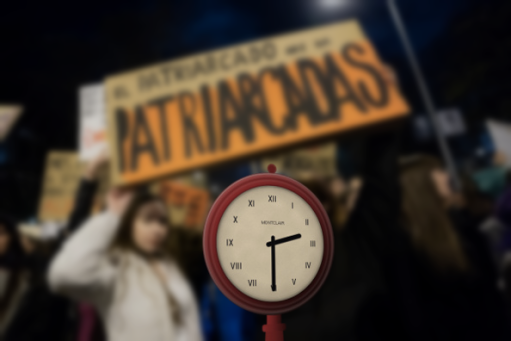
2:30
